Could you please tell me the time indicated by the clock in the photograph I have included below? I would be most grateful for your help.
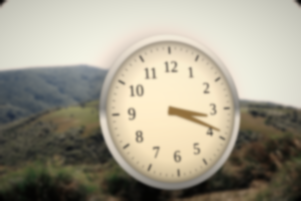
3:19
